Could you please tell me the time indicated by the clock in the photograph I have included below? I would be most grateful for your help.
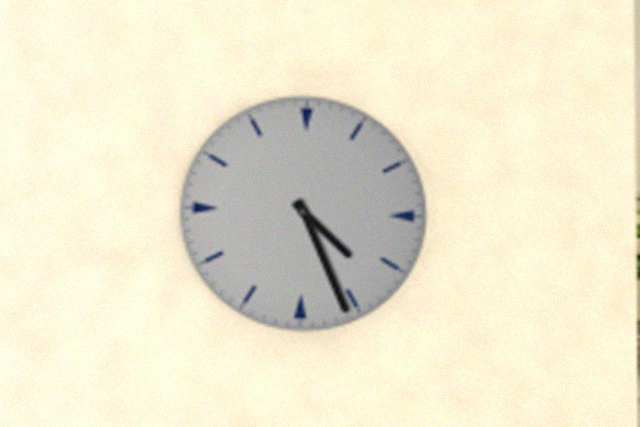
4:26
